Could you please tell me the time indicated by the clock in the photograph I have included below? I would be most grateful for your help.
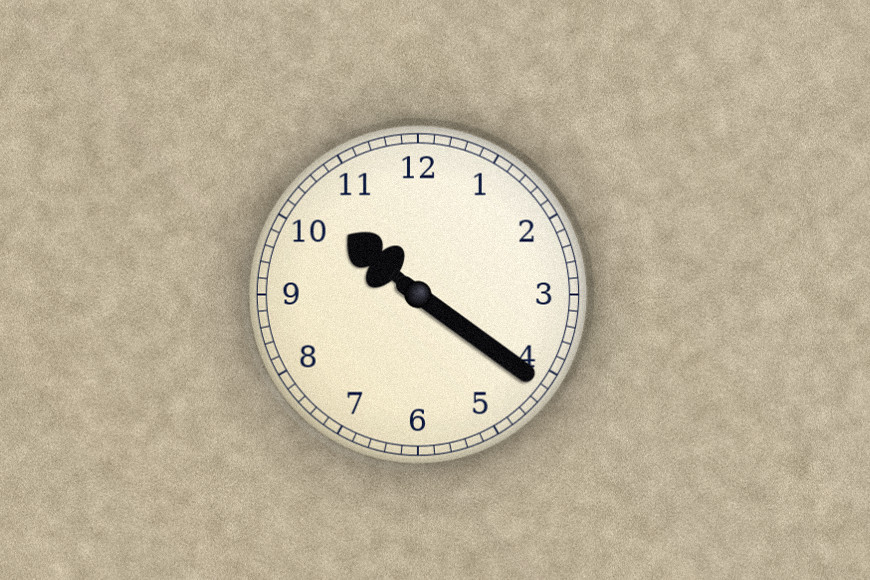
10:21
